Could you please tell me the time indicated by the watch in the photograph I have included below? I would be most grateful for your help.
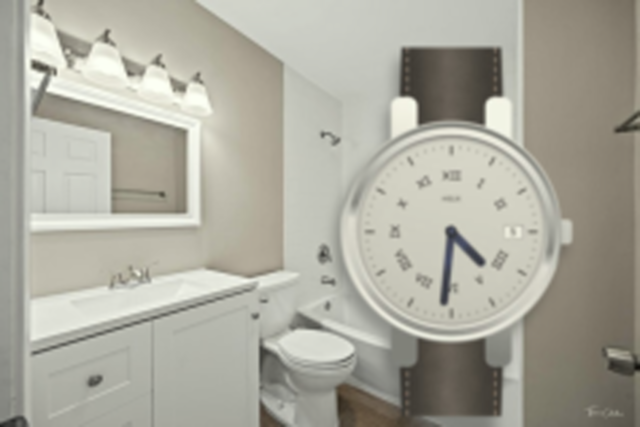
4:31
